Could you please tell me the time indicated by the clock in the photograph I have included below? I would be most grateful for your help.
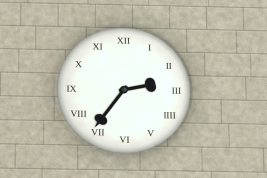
2:36
